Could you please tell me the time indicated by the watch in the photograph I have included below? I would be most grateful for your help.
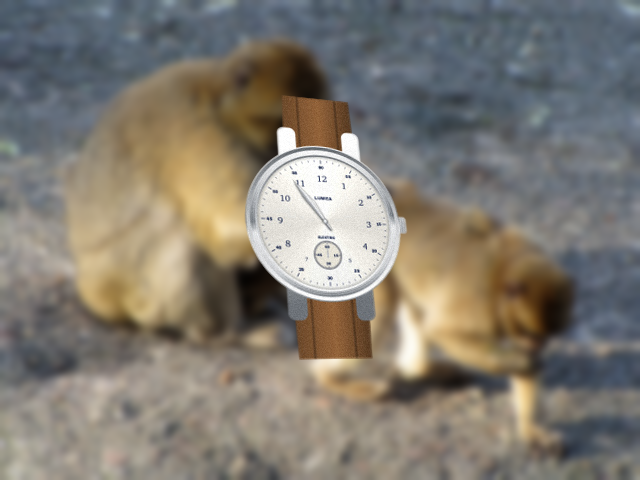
10:54
